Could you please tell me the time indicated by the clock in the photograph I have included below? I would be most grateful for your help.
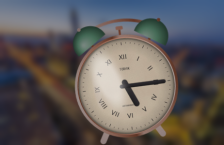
5:15
